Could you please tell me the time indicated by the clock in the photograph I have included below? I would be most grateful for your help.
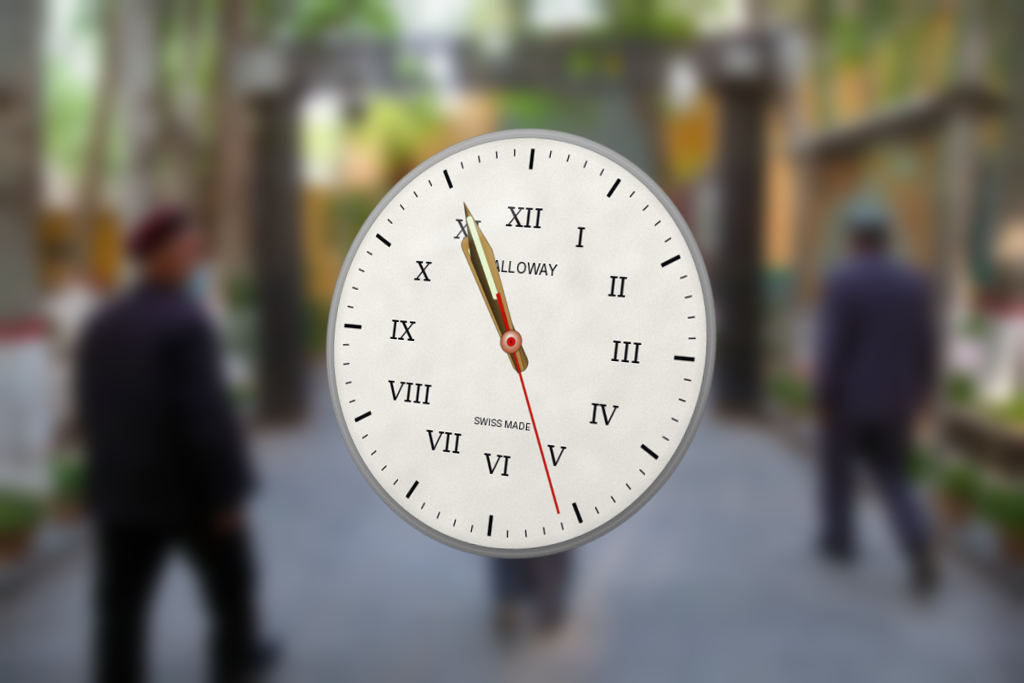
10:55:26
